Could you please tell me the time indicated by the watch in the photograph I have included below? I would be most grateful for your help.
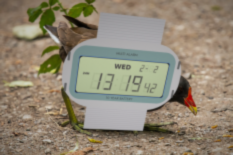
13:19:42
